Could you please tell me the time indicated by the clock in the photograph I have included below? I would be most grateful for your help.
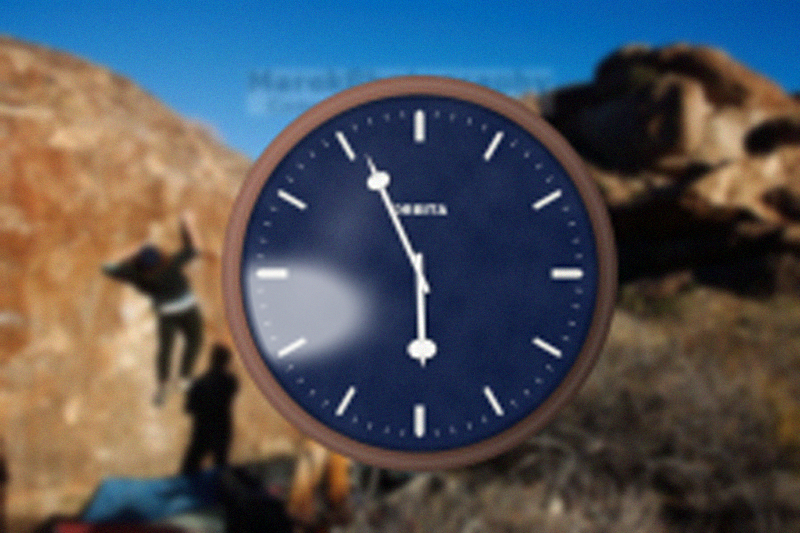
5:56
